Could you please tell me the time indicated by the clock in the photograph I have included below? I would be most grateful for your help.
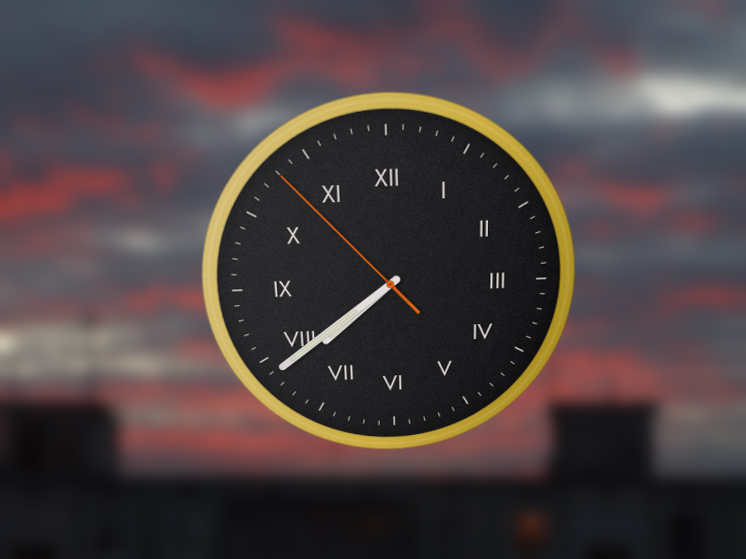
7:38:53
